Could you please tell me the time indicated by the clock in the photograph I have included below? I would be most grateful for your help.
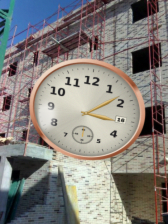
3:08
